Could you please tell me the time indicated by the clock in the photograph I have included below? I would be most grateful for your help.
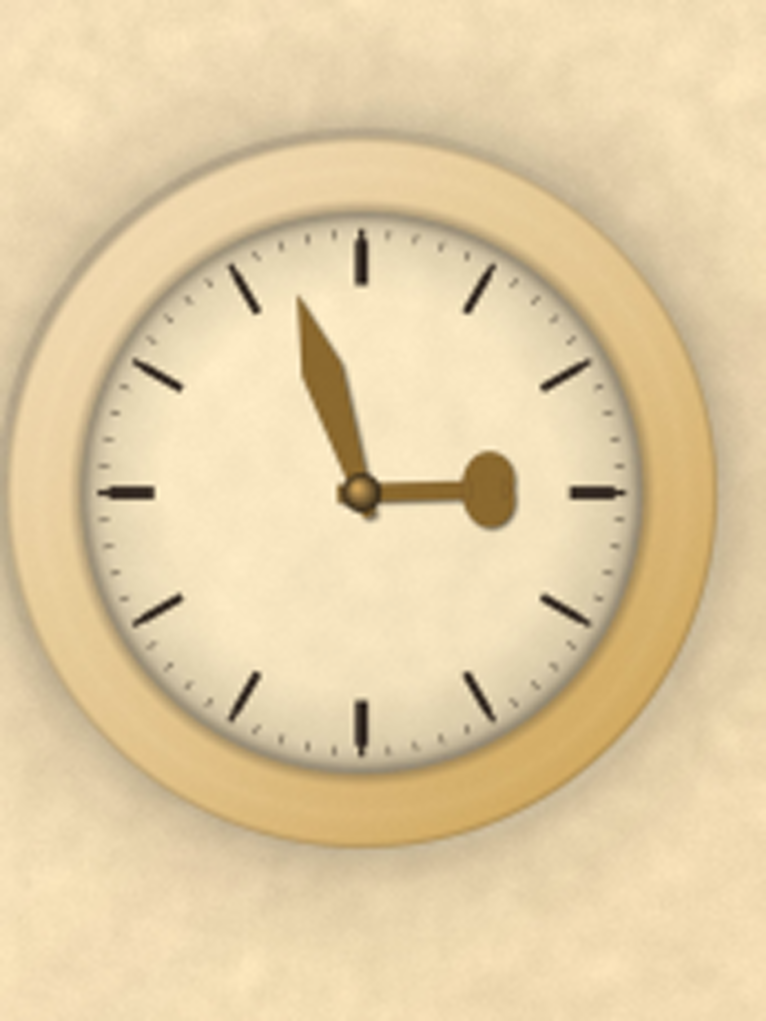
2:57
